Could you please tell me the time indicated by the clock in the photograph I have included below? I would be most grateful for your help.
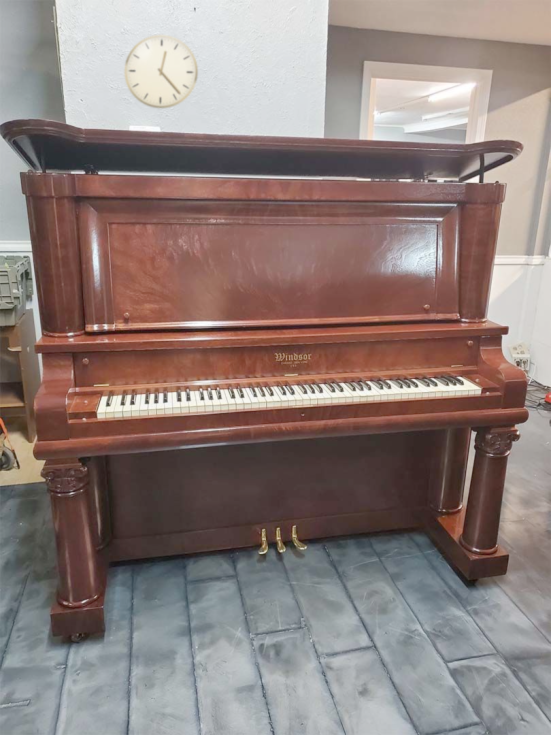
12:23
